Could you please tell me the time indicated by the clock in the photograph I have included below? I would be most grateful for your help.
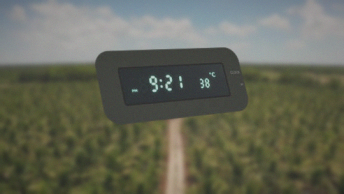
9:21
